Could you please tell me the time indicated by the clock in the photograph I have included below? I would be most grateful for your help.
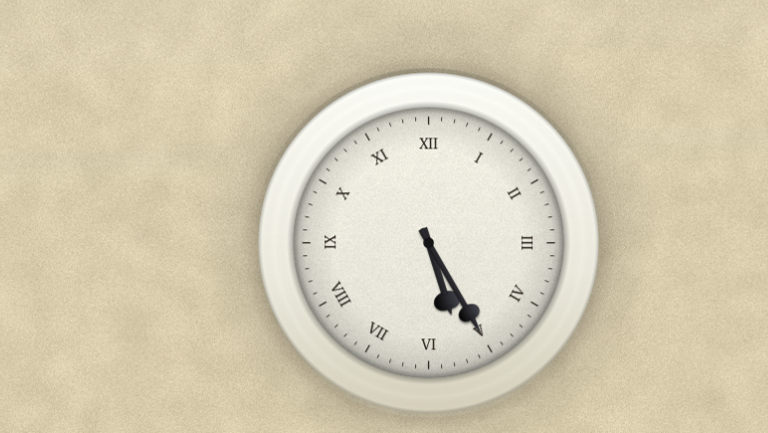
5:25
